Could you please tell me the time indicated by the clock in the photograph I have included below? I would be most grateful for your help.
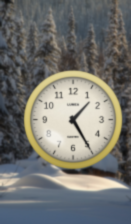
1:25
